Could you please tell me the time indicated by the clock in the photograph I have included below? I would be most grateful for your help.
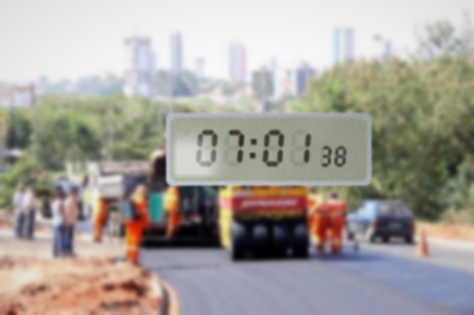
7:01:38
